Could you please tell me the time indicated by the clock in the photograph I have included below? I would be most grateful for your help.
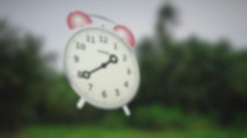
1:39
